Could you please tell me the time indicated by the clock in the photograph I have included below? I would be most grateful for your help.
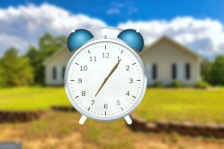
7:06
